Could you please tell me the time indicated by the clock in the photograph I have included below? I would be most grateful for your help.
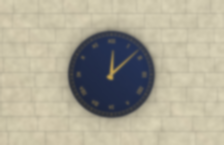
12:08
